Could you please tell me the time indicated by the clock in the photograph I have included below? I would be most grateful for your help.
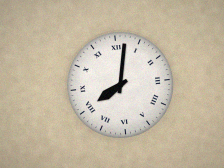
8:02
